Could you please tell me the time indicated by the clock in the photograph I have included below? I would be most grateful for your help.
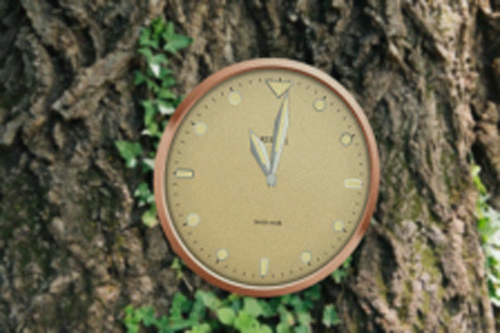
11:01
